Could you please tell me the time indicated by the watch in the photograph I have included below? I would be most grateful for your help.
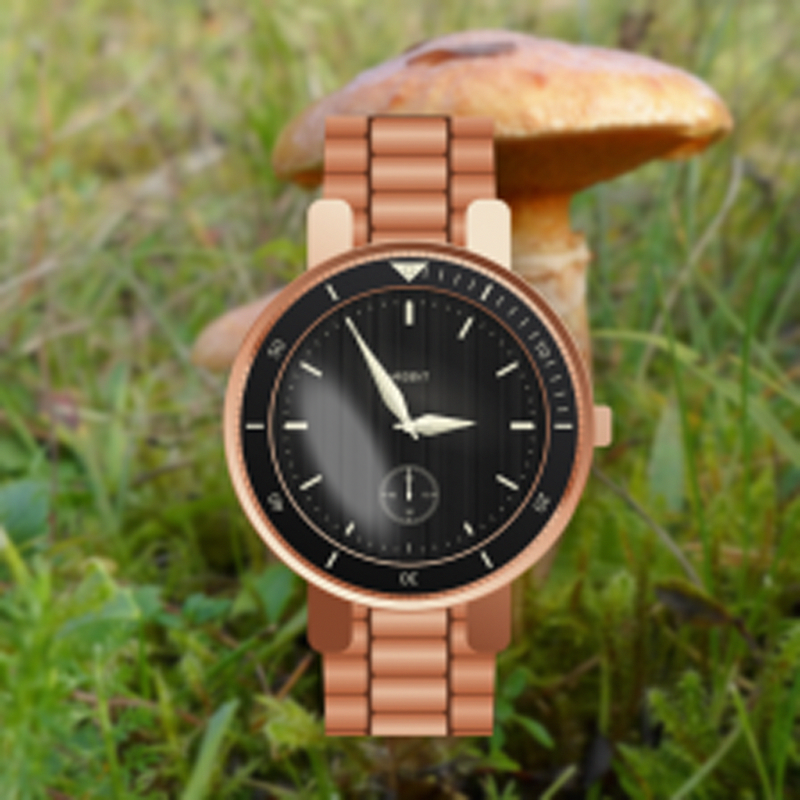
2:55
